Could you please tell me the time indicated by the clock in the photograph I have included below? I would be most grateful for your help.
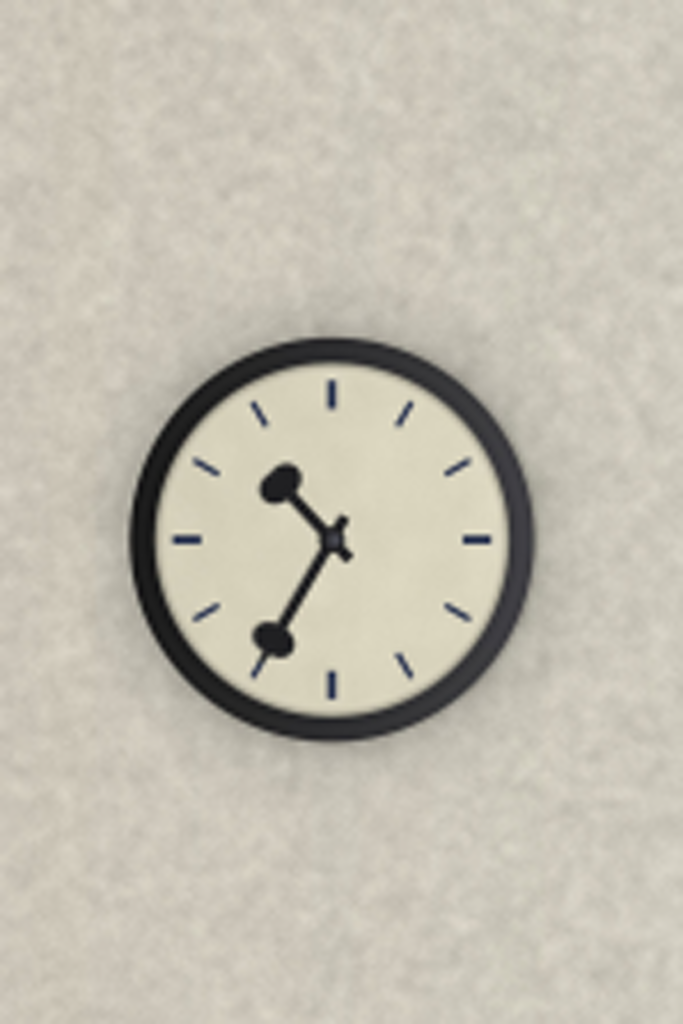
10:35
